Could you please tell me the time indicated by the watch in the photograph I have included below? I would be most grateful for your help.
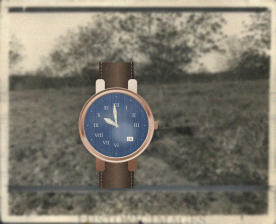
9:59
